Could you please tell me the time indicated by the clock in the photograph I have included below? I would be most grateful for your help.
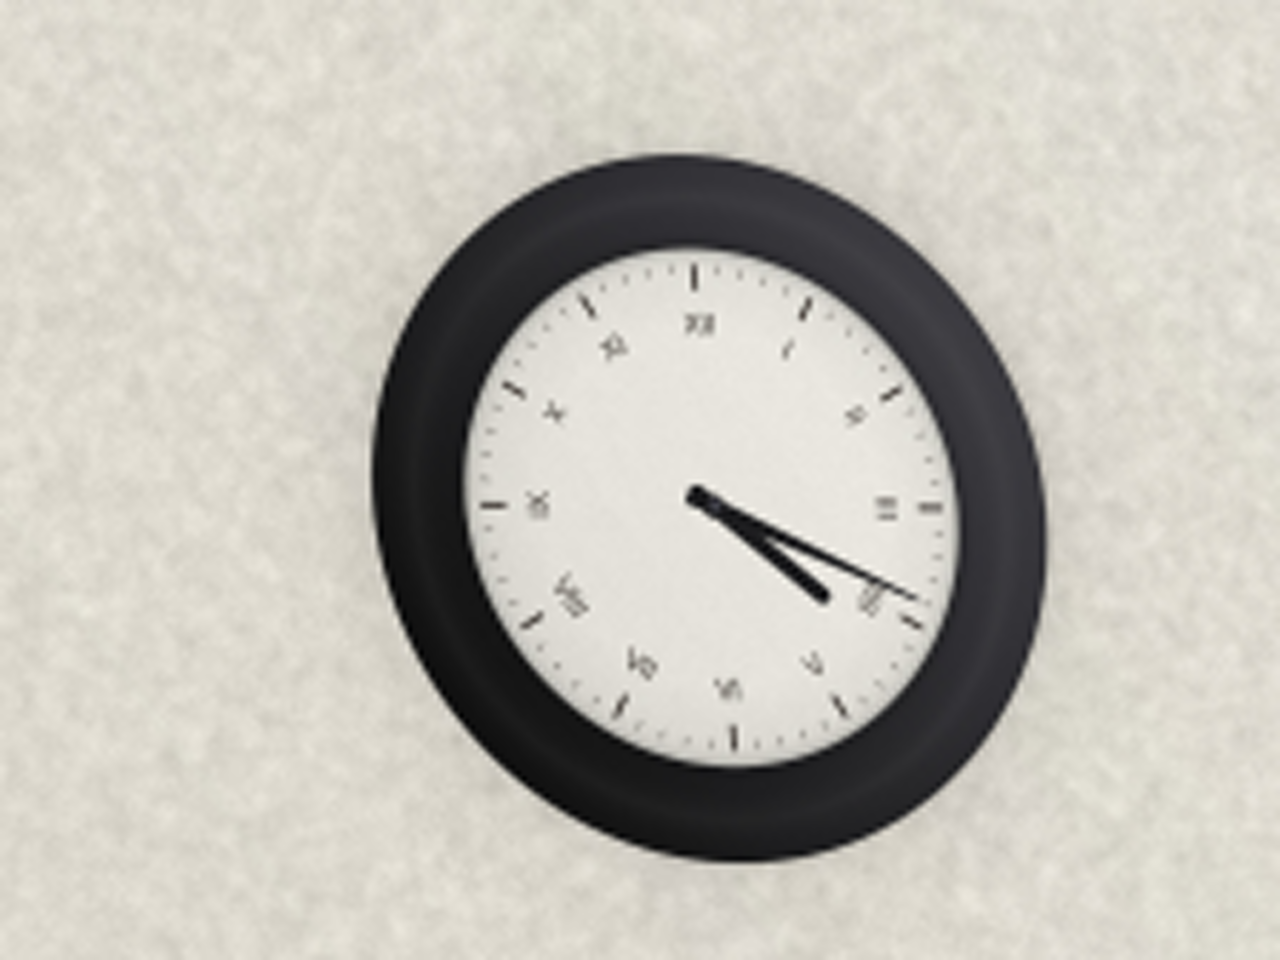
4:19
